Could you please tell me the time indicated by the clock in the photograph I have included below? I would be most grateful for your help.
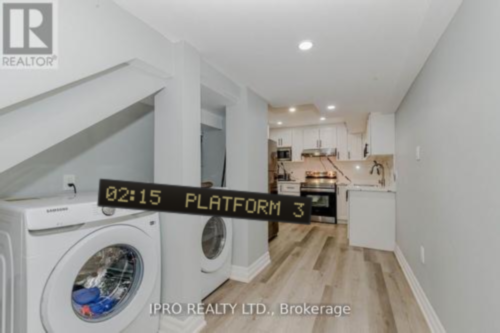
2:15
